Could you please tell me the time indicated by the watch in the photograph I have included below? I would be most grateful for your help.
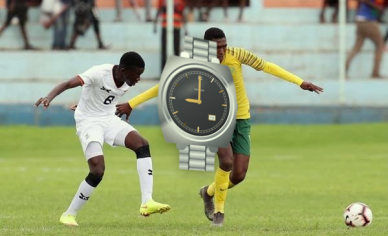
9:00
